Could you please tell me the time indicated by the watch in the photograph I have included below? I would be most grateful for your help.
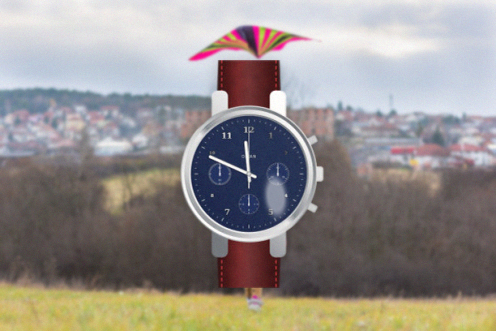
11:49
